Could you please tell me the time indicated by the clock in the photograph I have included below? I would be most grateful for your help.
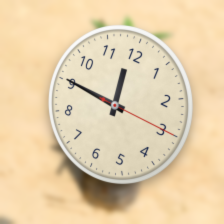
11:45:15
